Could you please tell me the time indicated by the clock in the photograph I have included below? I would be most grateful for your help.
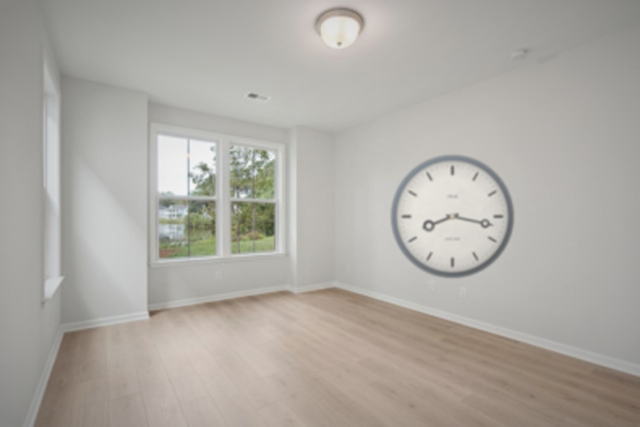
8:17
